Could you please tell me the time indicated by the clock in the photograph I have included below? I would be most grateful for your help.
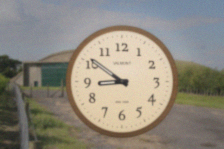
8:51
